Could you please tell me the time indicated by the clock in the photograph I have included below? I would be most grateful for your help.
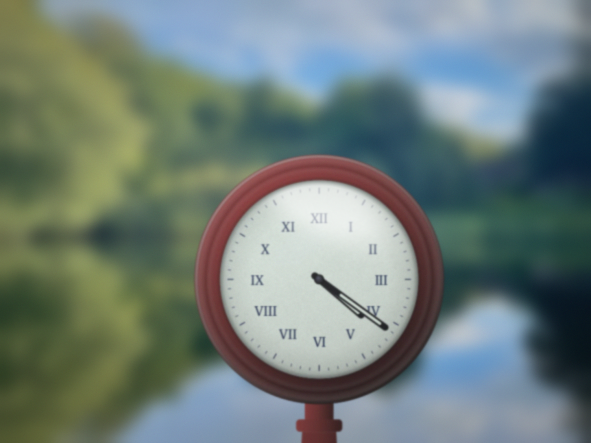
4:21
